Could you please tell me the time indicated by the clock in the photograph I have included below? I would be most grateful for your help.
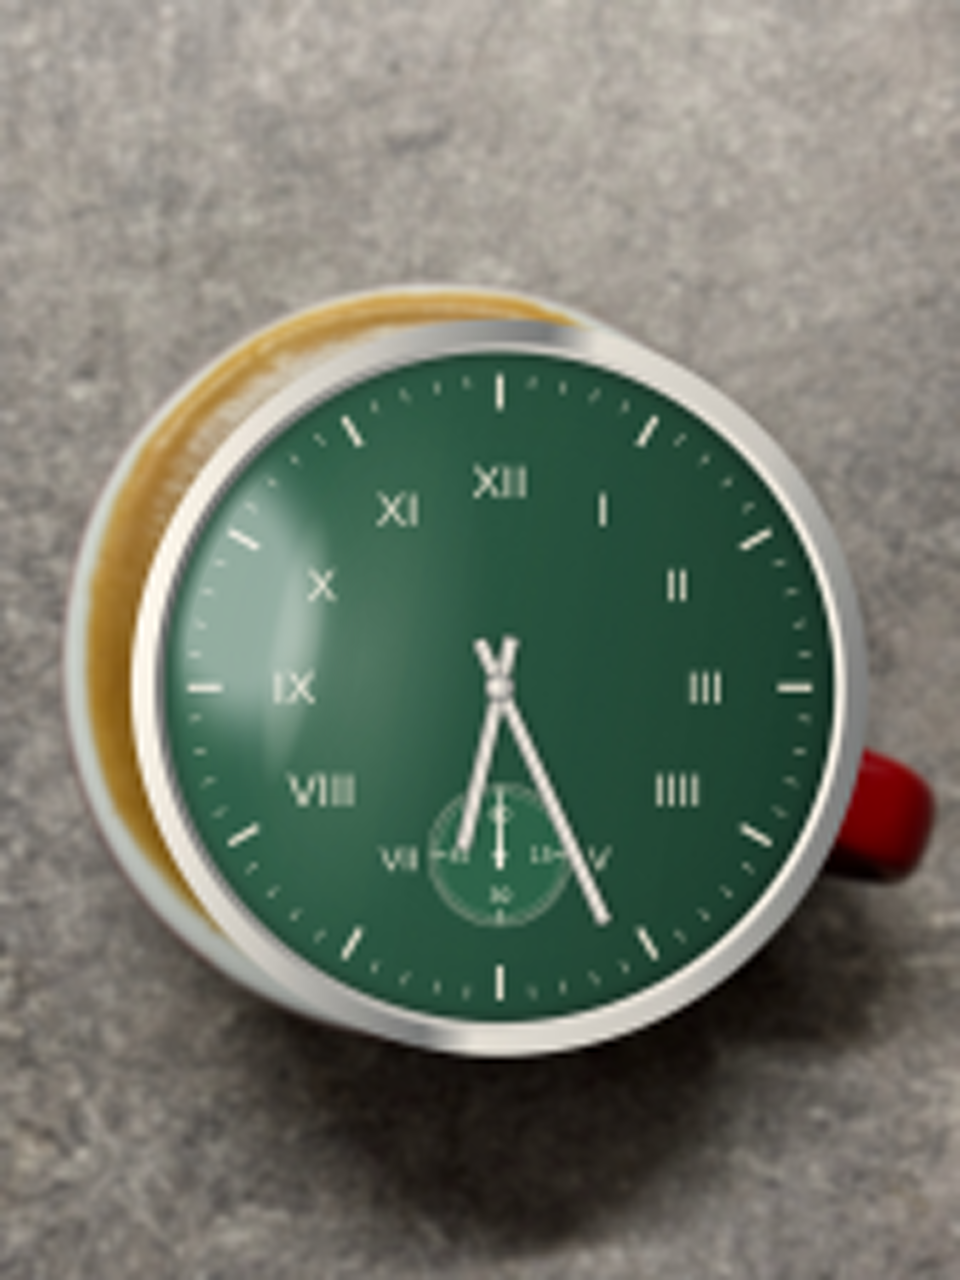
6:26
